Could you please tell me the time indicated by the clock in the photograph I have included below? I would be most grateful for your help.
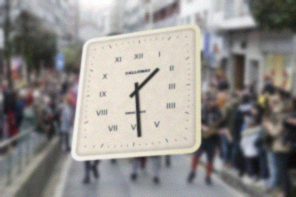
1:29
